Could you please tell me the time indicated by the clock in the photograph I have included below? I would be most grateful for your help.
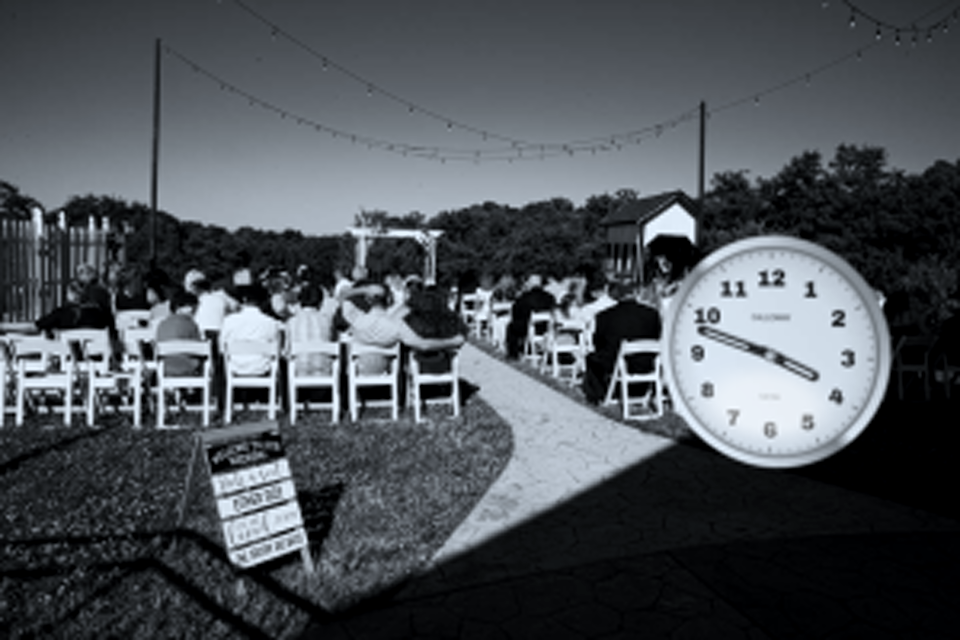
3:48
